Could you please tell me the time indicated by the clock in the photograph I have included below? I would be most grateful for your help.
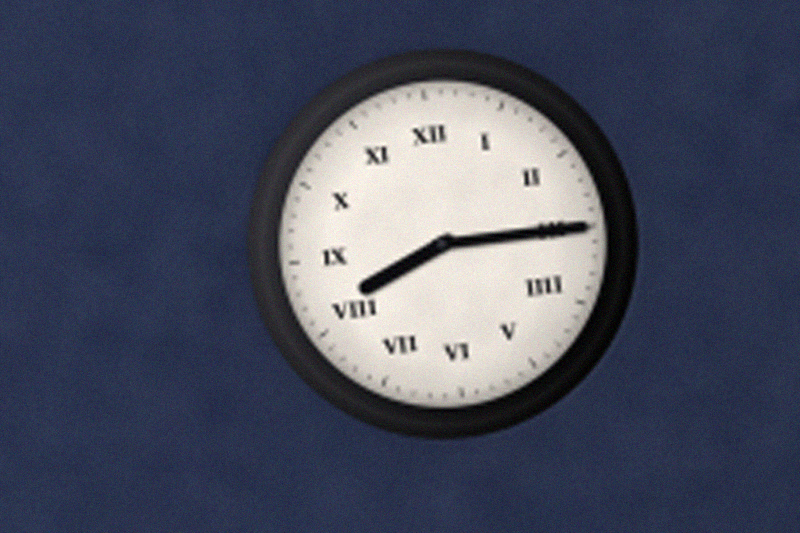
8:15
